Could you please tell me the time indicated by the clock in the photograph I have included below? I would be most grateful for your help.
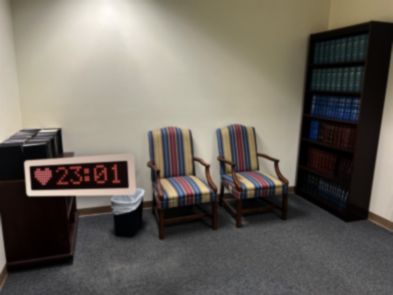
23:01
